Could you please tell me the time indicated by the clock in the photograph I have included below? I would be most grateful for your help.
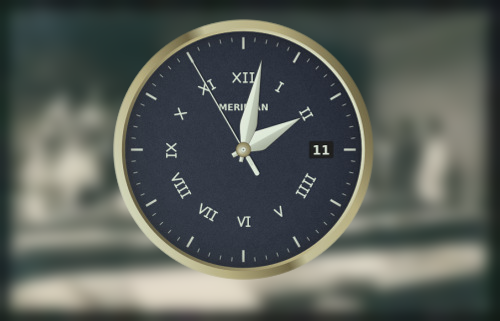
2:01:55
